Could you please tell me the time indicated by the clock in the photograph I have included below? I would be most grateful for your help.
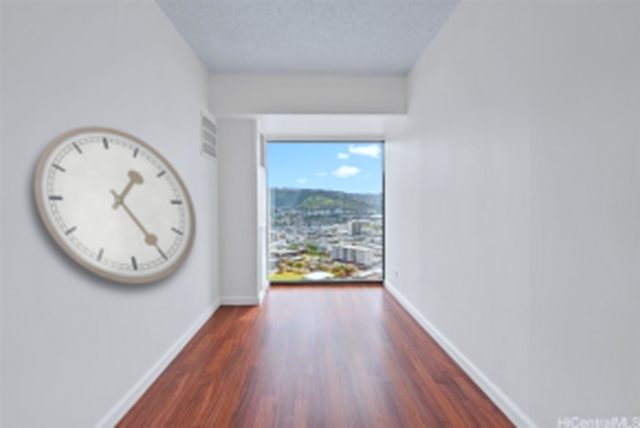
1:25
